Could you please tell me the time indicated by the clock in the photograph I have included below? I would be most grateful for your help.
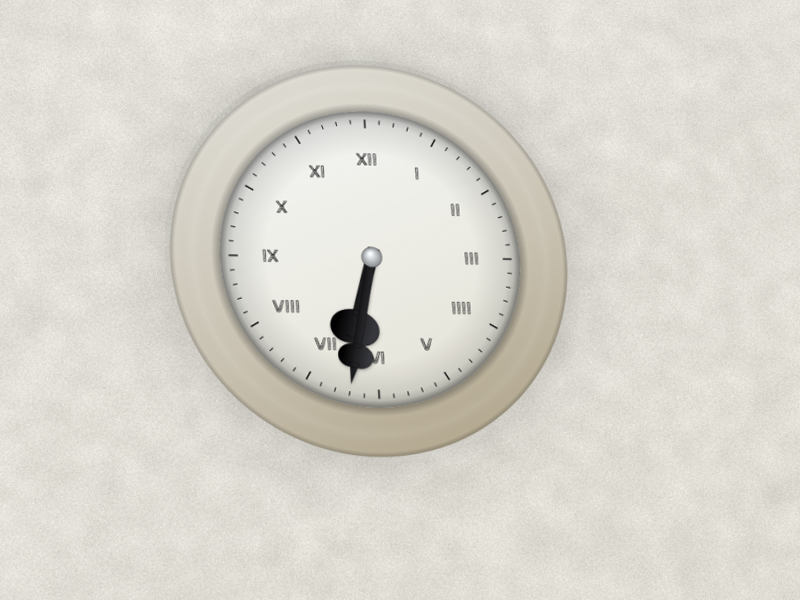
6:32
